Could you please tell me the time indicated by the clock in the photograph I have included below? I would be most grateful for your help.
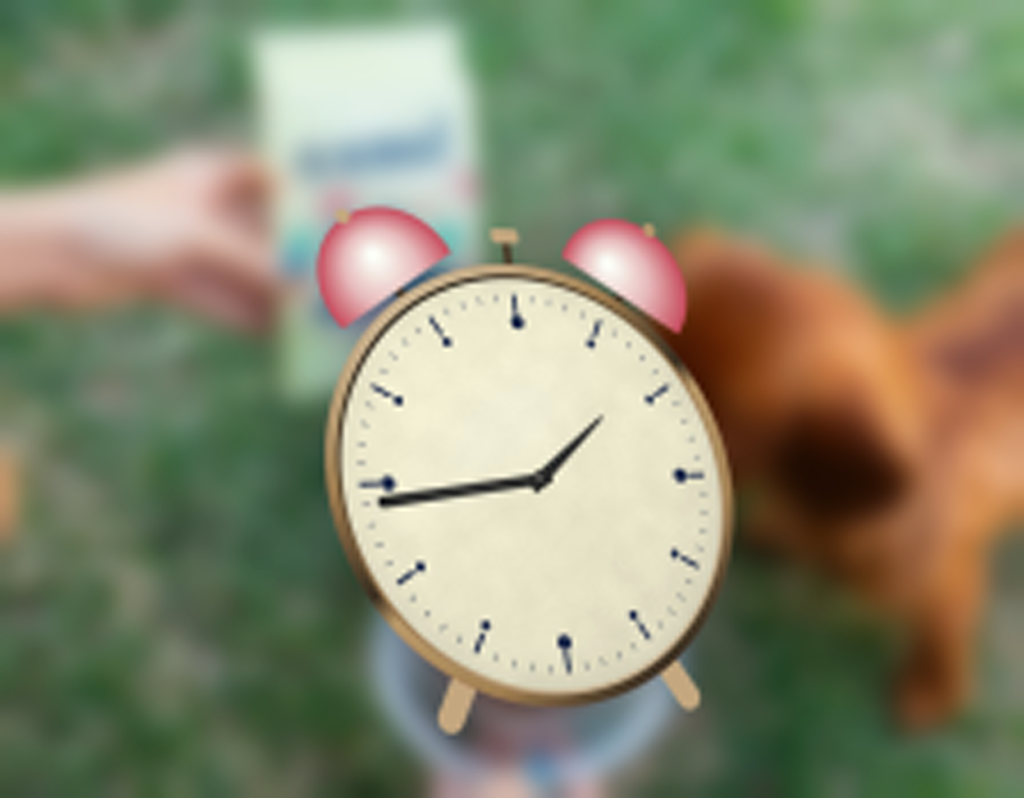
1:44
